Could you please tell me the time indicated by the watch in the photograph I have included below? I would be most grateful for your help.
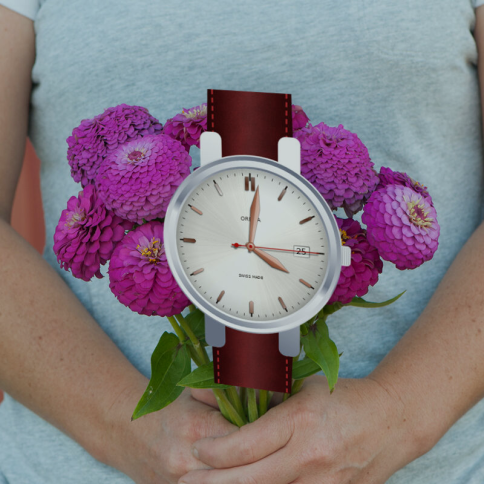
4:01:15
